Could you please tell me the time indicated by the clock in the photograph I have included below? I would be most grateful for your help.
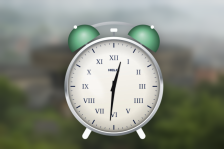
12:31
